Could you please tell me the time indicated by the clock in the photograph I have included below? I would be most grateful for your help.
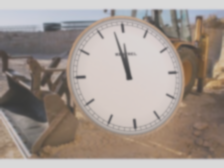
11:58
